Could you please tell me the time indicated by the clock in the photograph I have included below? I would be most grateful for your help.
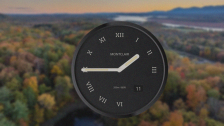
1:45
